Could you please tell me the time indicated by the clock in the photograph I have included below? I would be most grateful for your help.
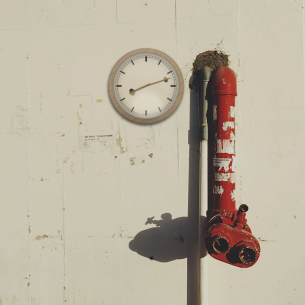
8:12
